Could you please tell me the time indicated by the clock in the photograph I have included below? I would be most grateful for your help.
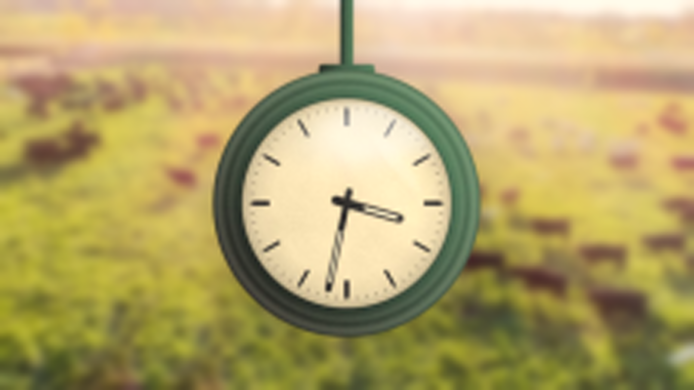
3:32
